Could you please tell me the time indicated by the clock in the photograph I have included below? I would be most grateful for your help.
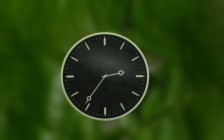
2:36
